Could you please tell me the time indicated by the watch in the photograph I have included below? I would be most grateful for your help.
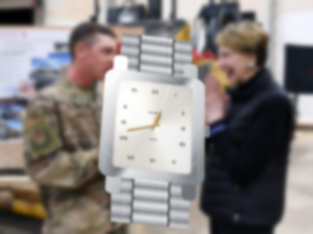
12:42
